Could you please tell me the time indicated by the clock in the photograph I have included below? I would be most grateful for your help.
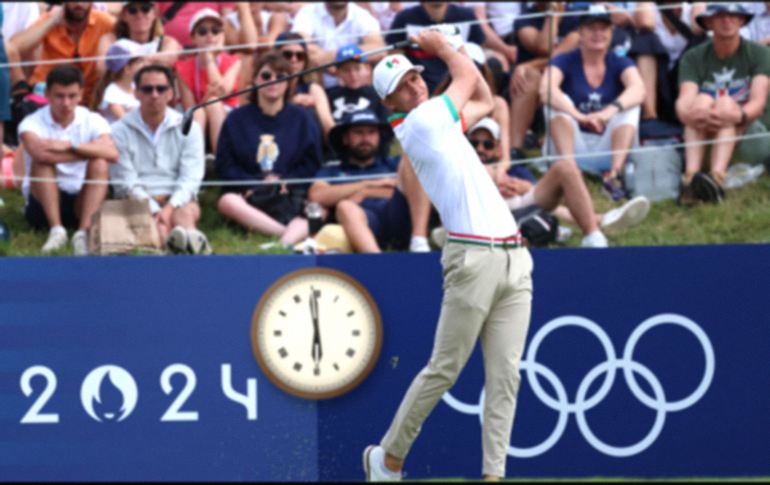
5:59
